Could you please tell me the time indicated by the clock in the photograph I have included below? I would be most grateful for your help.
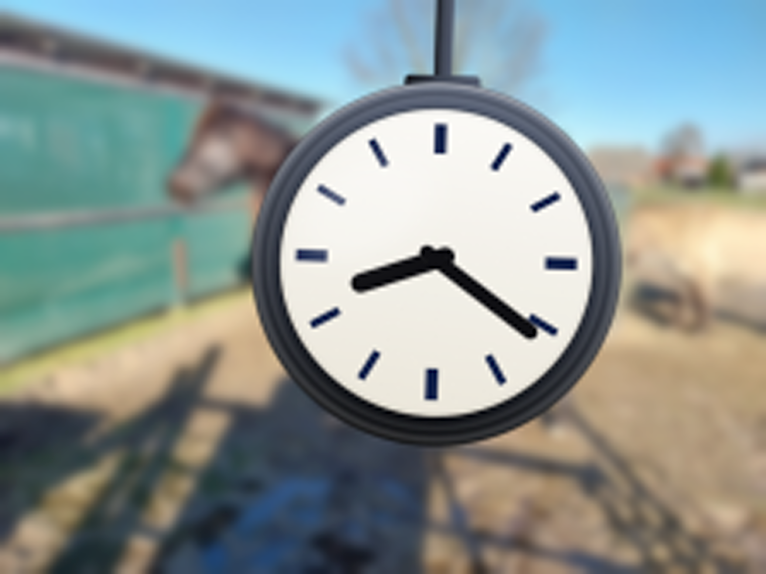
8:21
